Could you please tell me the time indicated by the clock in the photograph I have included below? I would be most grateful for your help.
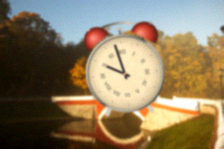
9:58
